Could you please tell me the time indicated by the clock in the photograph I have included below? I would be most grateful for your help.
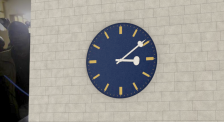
3:09
